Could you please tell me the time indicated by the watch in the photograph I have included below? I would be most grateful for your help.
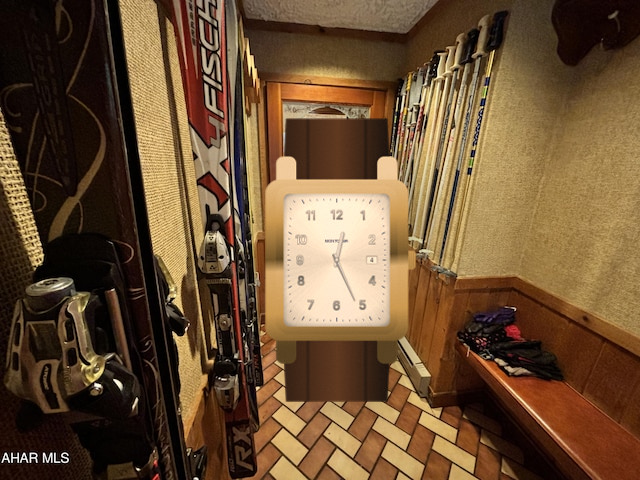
12:26
